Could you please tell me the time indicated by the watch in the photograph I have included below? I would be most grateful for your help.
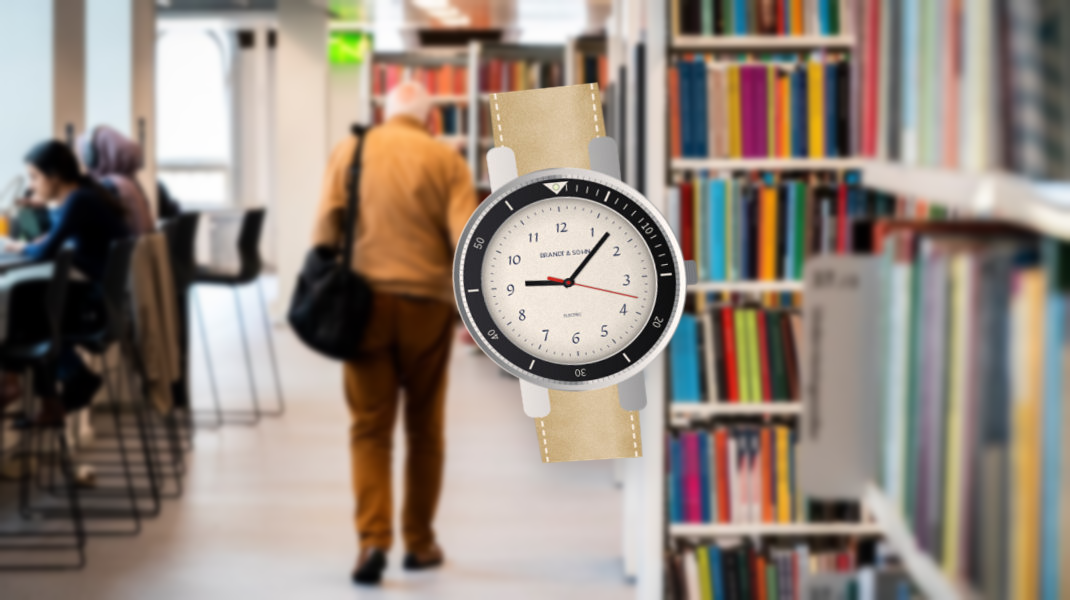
9:07:18
